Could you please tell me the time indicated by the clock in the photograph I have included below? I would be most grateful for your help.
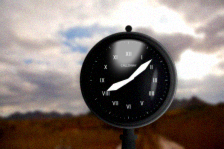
8:08
